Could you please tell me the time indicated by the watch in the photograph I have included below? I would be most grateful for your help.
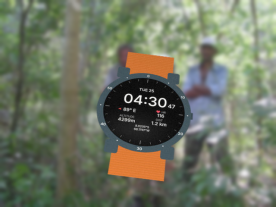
4:30
